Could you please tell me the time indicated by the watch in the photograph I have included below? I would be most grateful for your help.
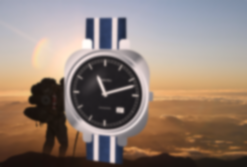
11:12
